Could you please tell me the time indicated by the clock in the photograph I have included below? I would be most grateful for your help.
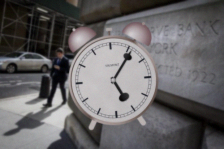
5:06
